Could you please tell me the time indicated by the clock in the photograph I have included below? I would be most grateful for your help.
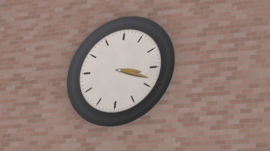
3:18
